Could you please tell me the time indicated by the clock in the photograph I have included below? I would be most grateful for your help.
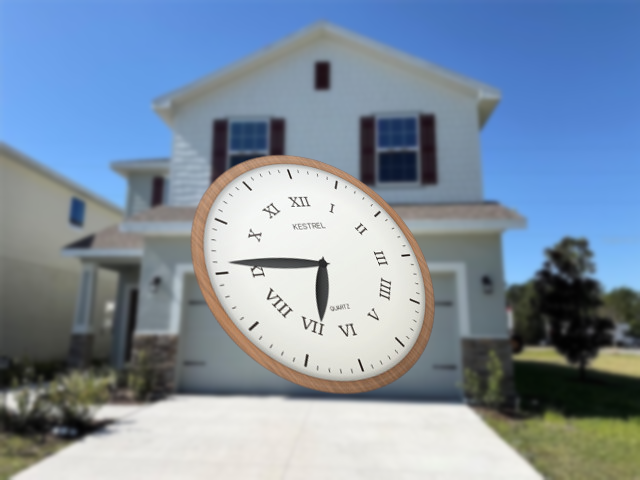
6:46
